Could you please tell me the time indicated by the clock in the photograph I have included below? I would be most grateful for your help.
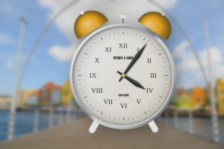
4:06
